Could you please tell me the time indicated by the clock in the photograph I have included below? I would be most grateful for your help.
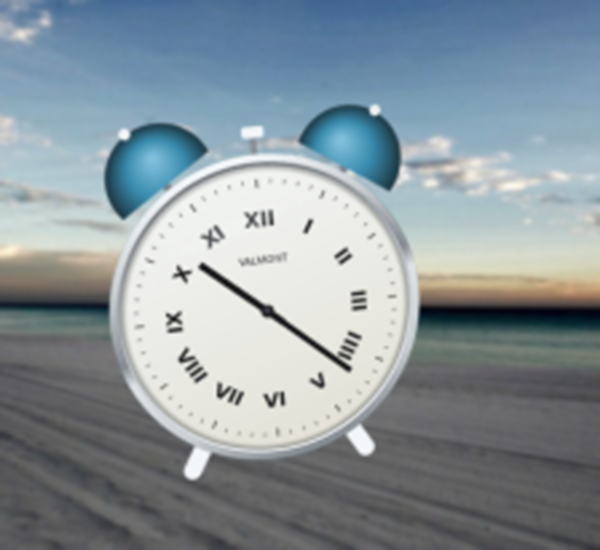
10:22
